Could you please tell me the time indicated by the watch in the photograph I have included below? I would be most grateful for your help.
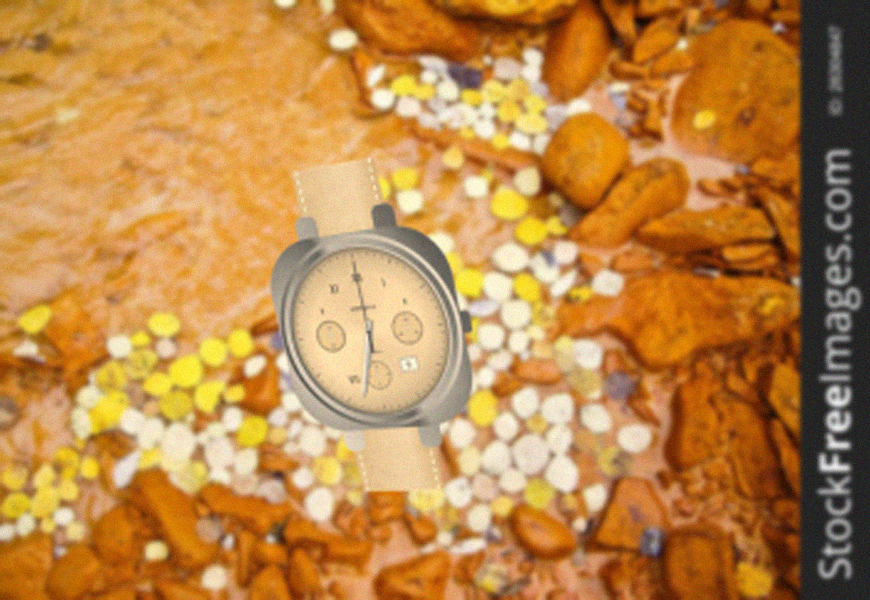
6:33
